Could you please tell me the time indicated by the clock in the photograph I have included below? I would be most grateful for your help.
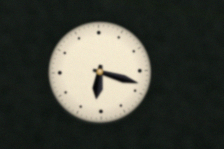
6:18
